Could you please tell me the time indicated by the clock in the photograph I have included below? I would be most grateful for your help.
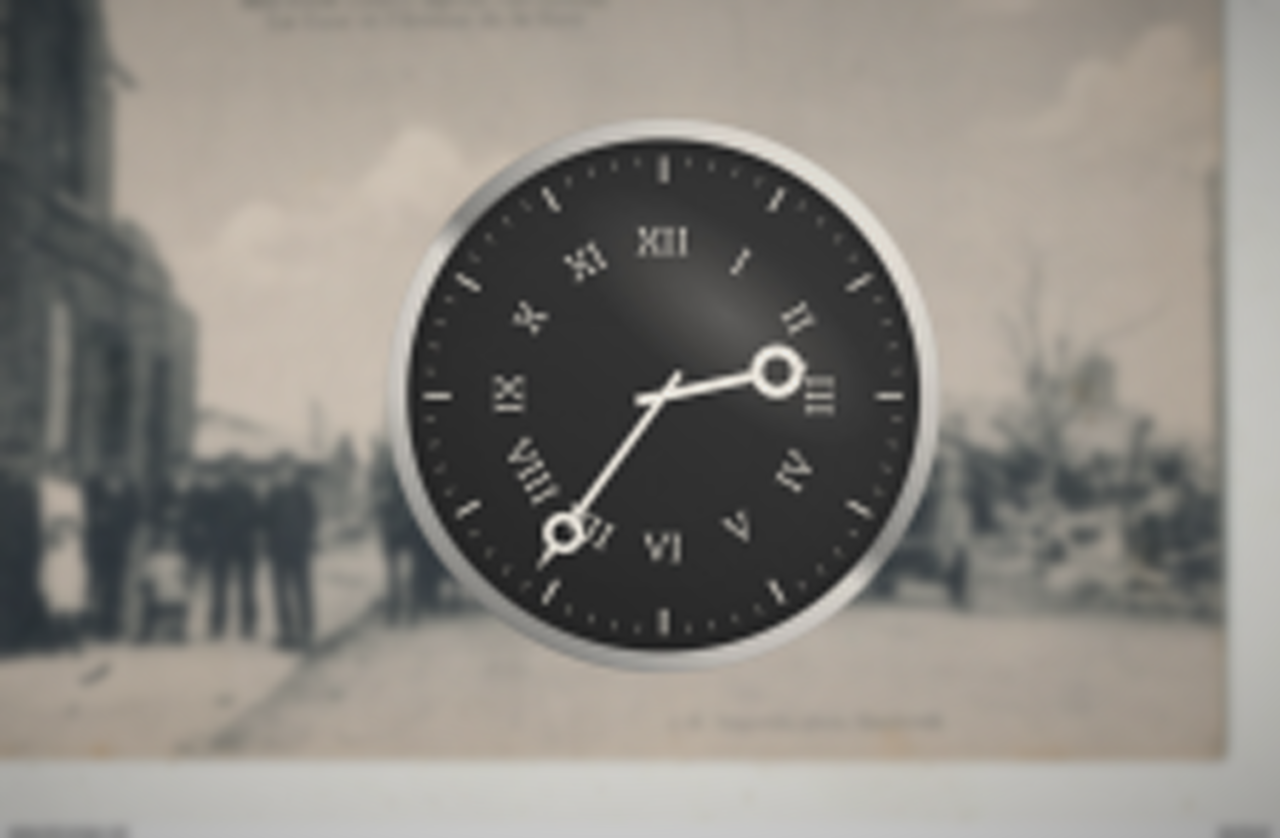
2:36
